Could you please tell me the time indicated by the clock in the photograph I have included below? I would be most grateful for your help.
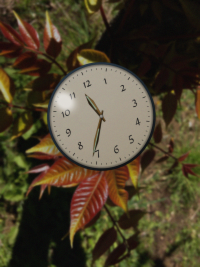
11:36
